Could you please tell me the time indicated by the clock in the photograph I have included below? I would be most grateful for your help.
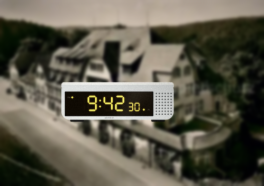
9:42:30
